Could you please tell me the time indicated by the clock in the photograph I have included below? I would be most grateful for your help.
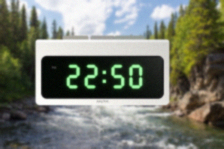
22:50
